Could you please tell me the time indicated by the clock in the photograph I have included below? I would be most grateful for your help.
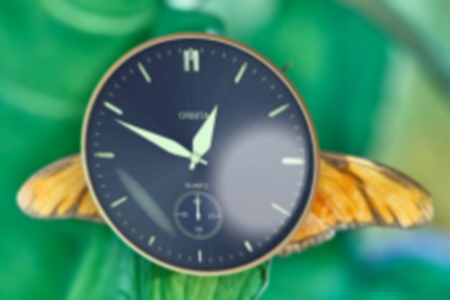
12:49
